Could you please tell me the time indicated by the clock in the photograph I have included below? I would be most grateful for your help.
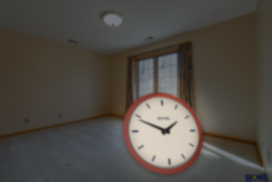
1:49
